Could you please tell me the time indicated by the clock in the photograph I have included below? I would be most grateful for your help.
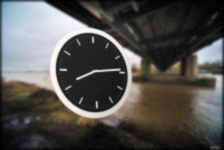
8:14
